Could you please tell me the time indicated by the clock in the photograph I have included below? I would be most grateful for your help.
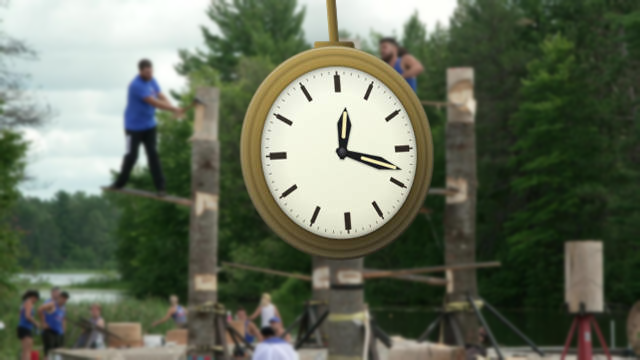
12:18
